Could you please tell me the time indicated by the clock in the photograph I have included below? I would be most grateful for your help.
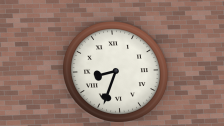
8:34
